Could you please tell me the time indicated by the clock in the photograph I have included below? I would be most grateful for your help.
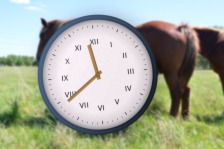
11:39
